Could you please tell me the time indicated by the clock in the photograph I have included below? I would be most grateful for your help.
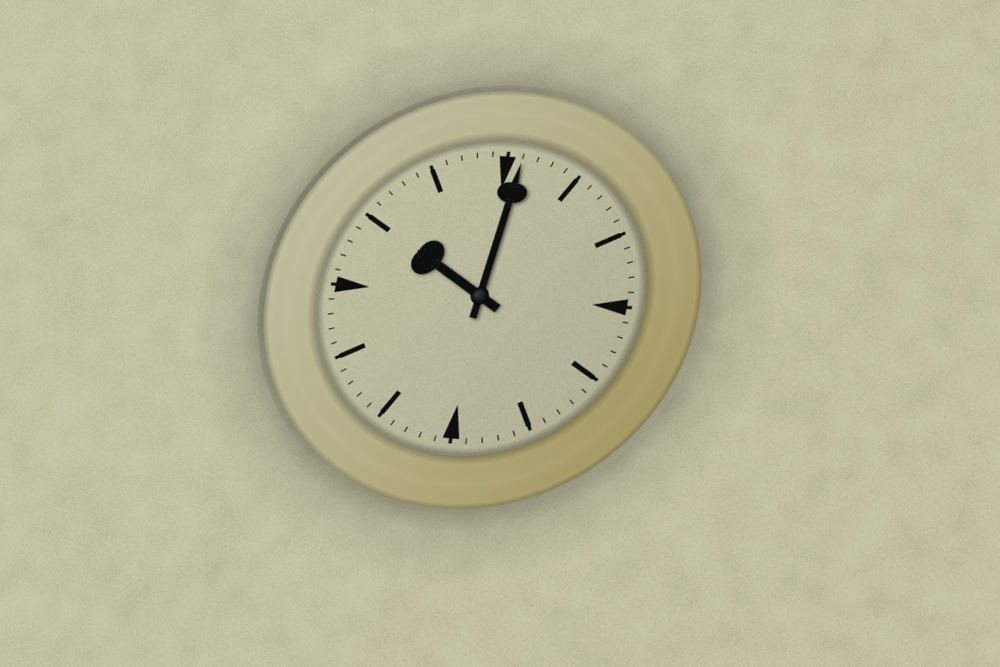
10:01
